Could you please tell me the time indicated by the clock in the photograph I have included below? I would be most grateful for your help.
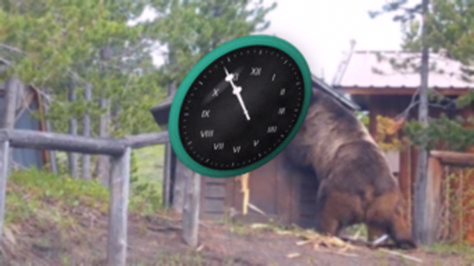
10:54
